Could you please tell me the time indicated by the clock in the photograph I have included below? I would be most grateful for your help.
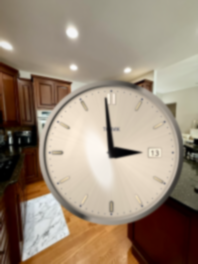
2:59
